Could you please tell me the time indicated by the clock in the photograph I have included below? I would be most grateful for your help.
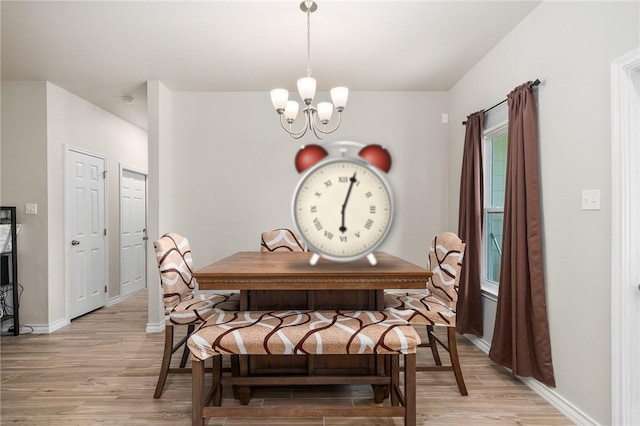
6:03
